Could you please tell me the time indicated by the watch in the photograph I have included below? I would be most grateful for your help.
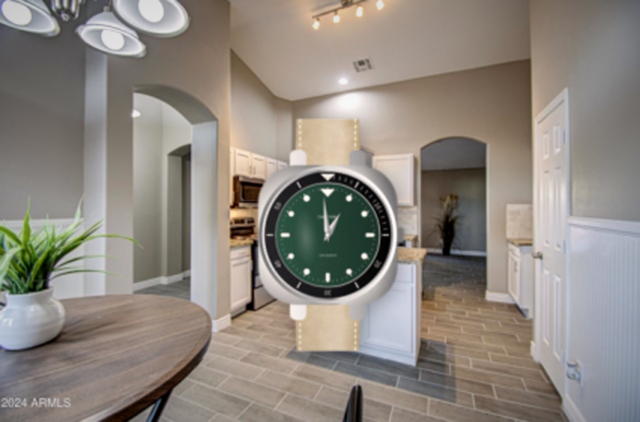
12:59
